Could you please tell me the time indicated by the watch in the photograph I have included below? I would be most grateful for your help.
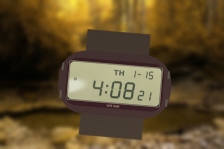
4:08:21
